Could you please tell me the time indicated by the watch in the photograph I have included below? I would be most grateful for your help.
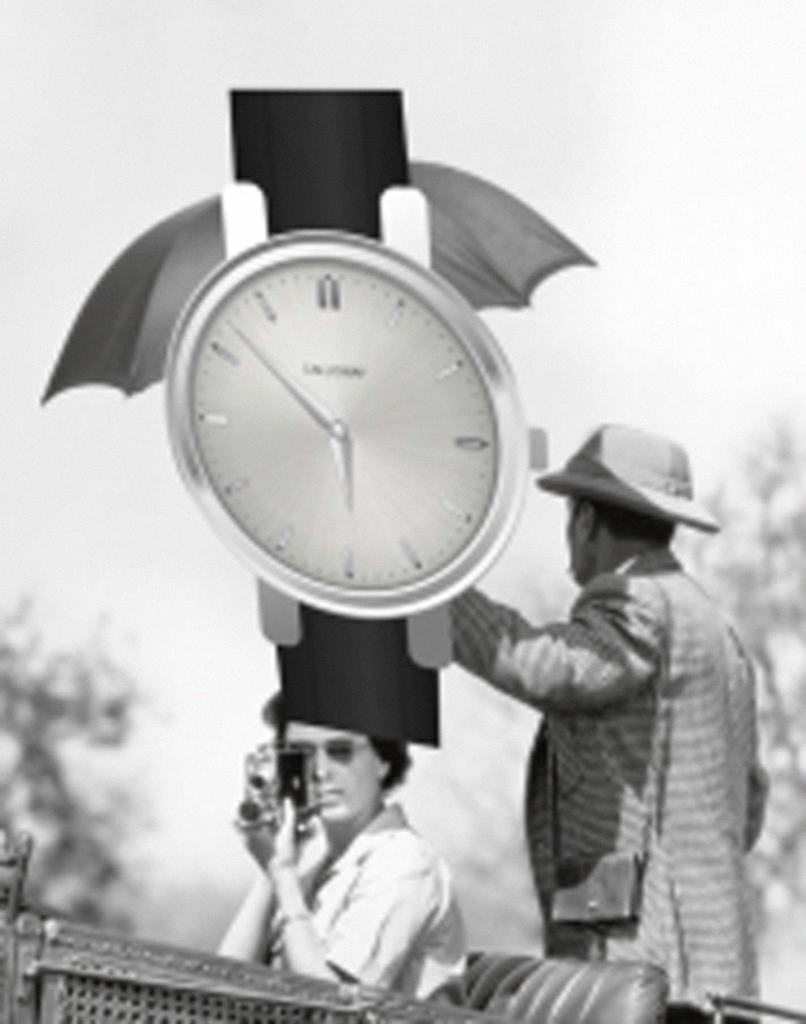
5:52
